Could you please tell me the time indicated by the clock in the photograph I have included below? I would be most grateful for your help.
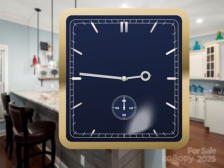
2:46
